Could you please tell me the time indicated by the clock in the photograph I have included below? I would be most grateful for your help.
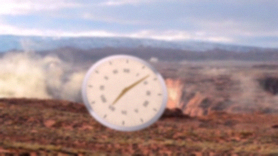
7:08
